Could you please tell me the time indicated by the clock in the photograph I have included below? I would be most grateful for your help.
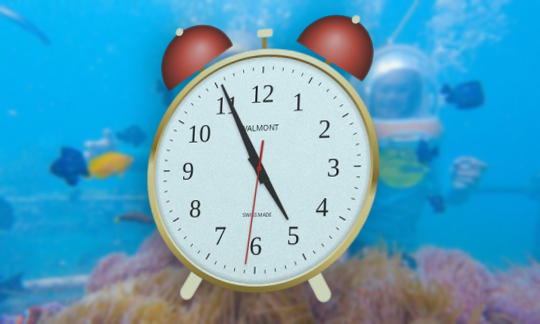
4:55:31
